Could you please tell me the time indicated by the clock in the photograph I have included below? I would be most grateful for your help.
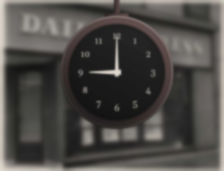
9:00
